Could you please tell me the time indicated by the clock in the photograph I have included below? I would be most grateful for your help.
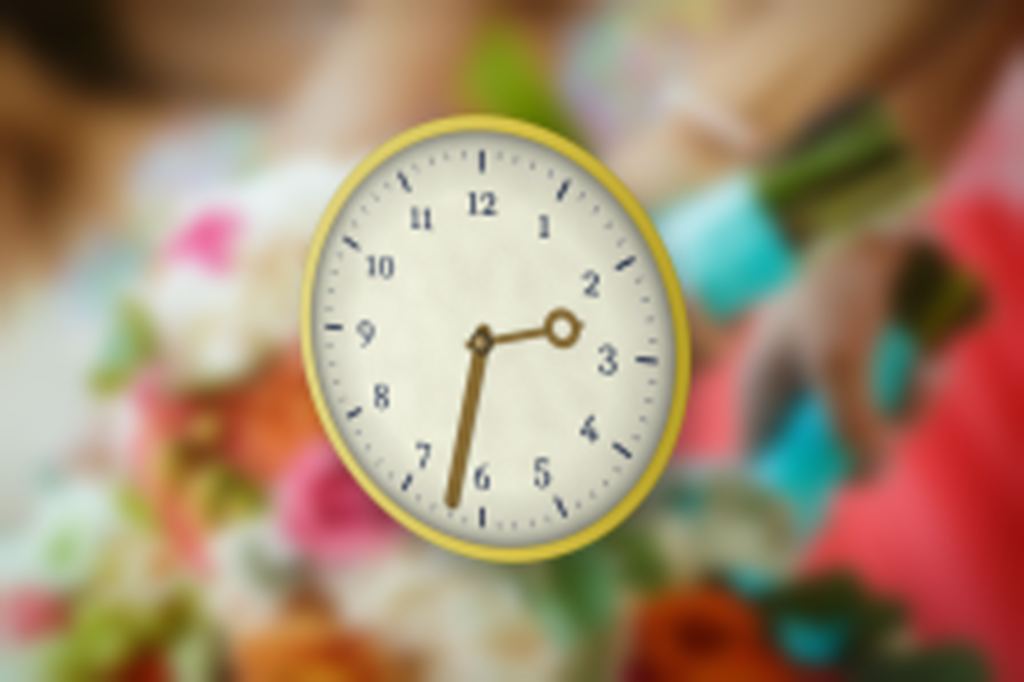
2:32
